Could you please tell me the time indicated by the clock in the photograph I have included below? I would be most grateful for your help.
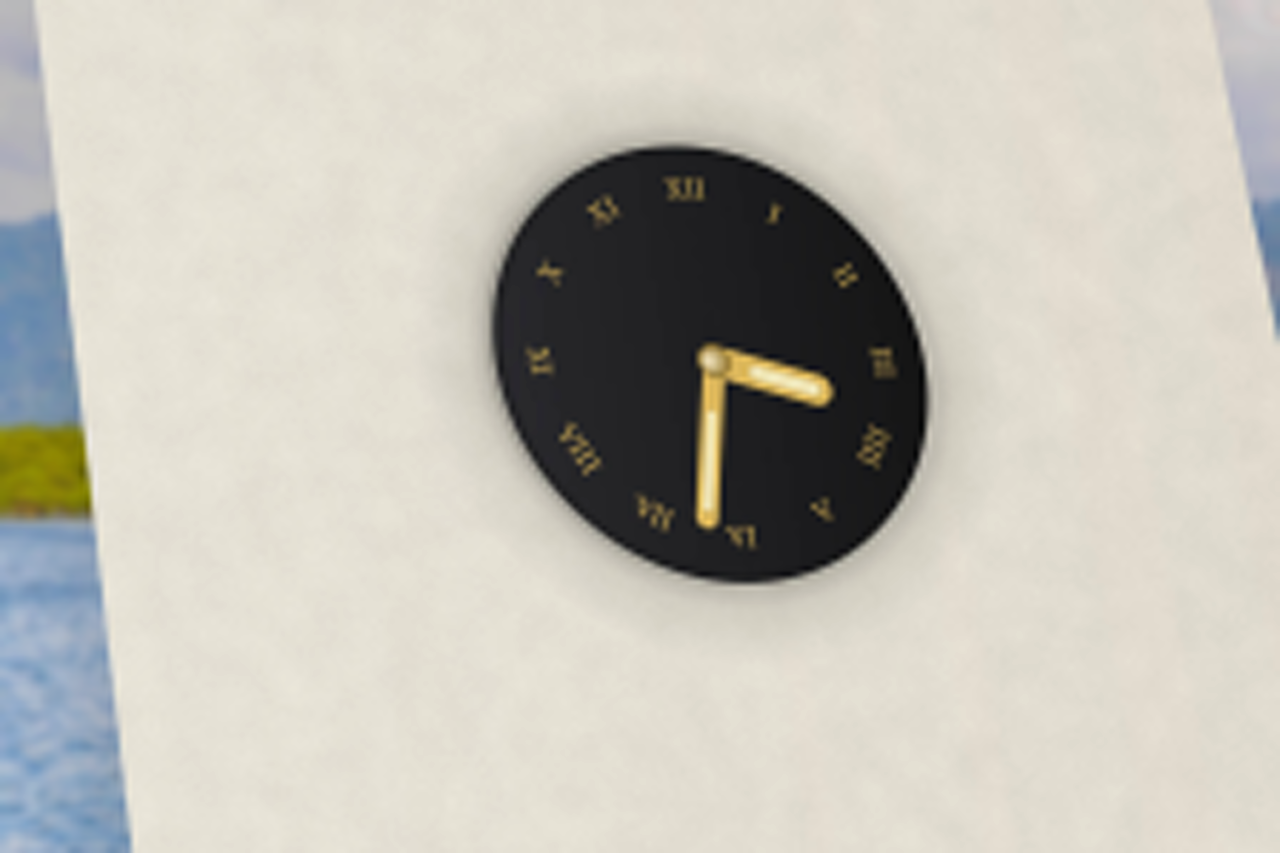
3:32
